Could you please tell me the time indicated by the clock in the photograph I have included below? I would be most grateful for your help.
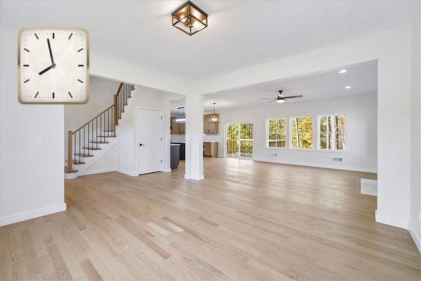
7:58
